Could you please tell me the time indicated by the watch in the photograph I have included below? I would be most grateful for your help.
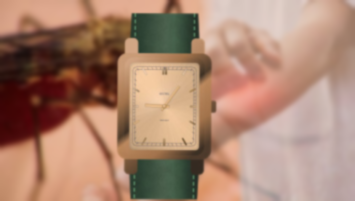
9:06
